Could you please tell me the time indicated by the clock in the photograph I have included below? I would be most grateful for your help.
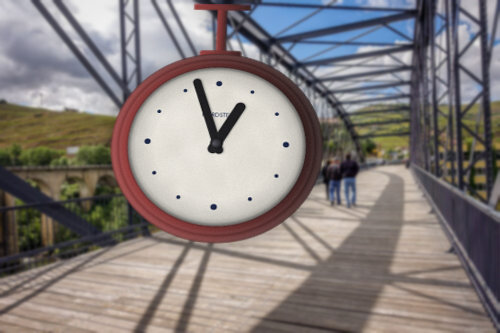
12:57
